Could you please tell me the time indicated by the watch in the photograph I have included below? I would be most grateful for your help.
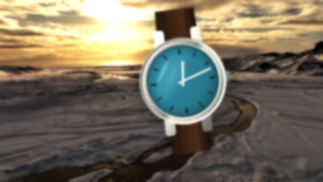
12:12
